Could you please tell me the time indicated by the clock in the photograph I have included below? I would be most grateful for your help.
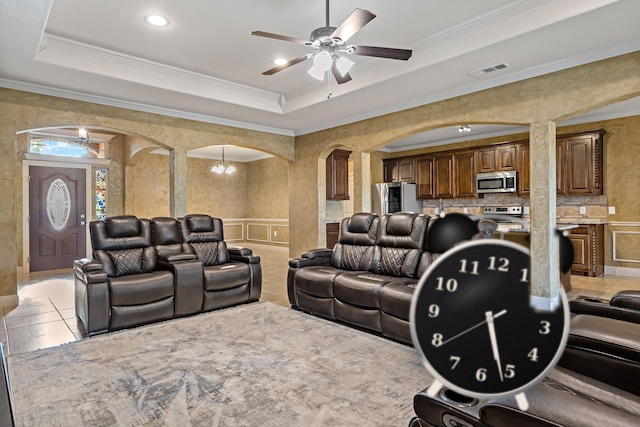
5:26:39
